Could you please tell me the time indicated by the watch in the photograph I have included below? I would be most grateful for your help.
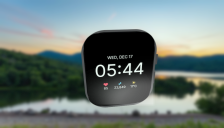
5:44
